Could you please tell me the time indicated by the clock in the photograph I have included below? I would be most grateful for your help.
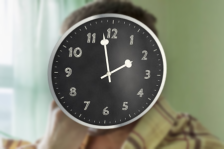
1:58
